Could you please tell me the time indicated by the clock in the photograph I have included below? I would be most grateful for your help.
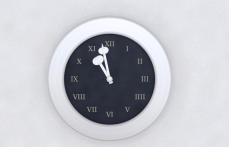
10:58
